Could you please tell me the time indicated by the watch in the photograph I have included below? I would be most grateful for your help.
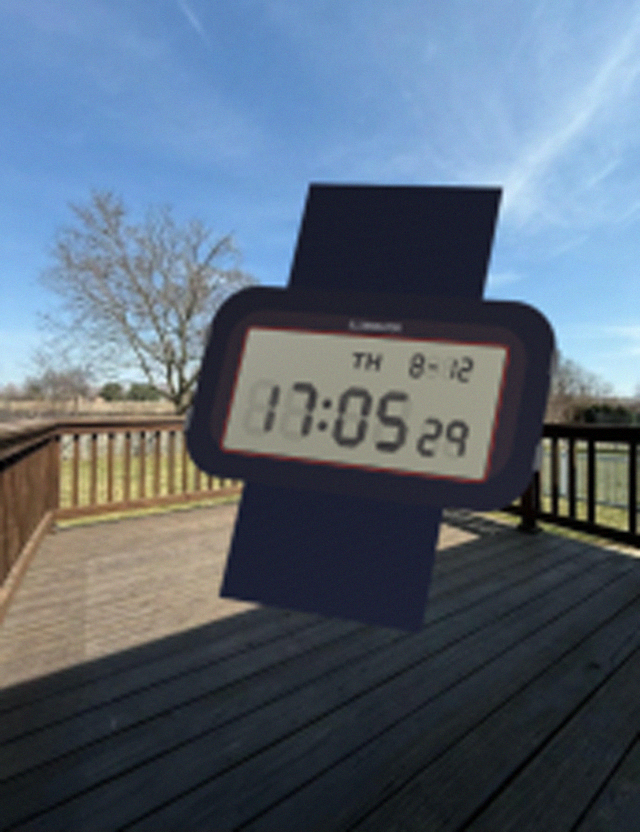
17:05:29
